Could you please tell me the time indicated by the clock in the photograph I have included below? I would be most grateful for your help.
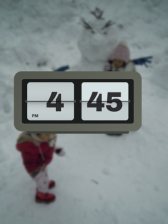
4:45
